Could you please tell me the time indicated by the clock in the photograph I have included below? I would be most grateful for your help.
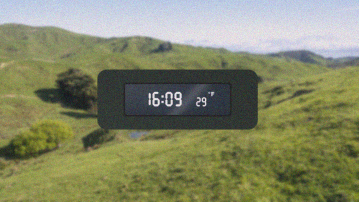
16:09
